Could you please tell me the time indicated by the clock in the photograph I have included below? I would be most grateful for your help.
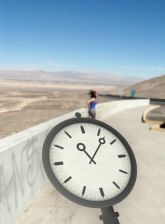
11:07
